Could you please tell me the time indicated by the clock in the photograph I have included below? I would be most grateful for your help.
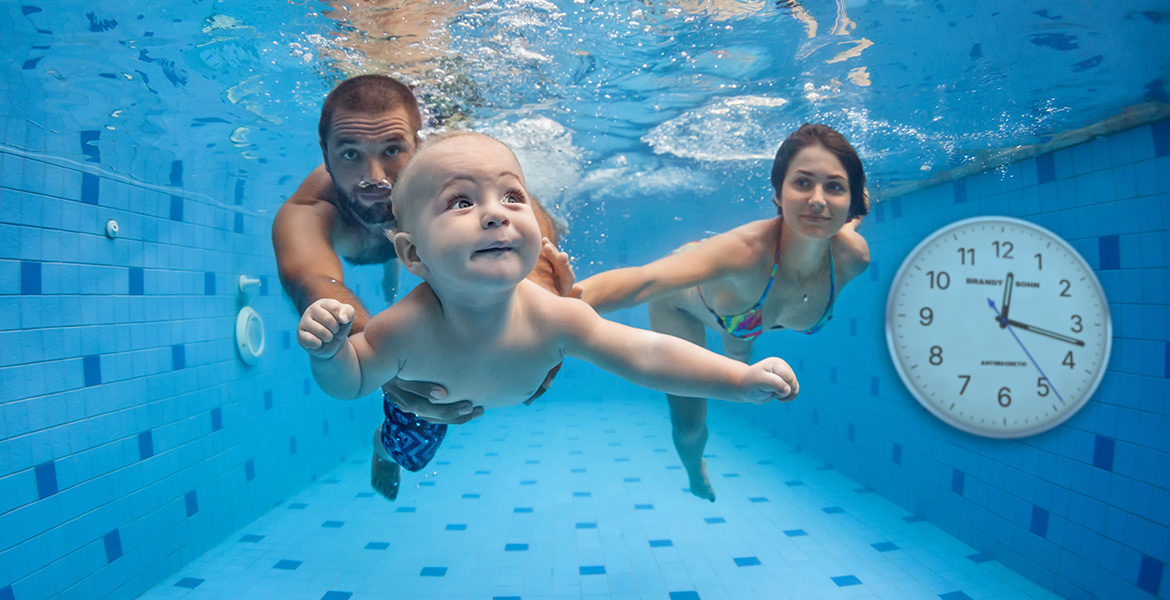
12:17:24
